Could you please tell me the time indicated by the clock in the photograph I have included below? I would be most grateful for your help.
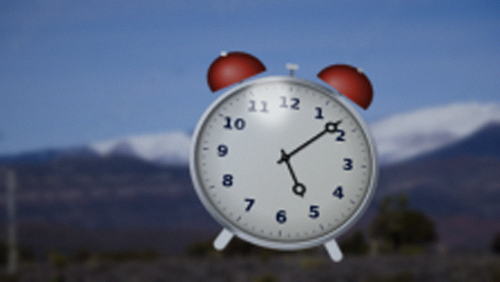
5:08
